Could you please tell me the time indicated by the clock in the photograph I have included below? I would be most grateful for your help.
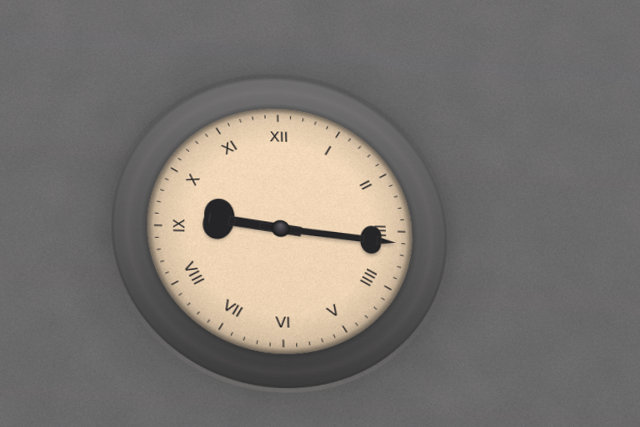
9:16
